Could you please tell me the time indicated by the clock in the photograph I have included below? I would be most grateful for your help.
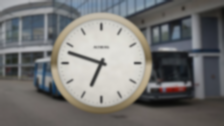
6:48
